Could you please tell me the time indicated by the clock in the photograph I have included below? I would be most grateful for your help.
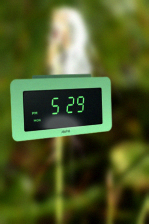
5:29
